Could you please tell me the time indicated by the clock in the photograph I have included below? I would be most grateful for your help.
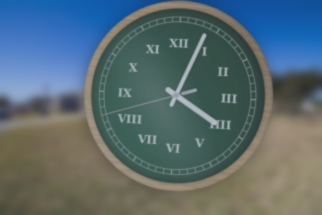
4:03:42
